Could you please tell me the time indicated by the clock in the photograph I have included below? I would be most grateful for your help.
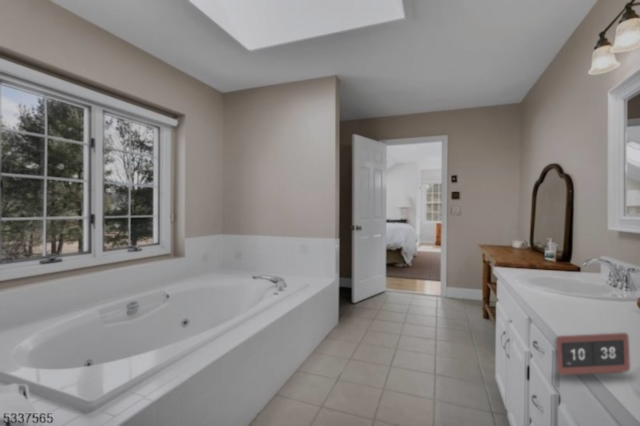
10:38
